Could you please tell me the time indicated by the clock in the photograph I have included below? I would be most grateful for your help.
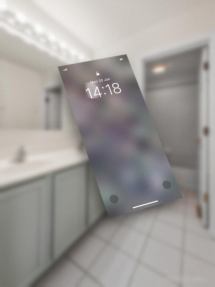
14:18
